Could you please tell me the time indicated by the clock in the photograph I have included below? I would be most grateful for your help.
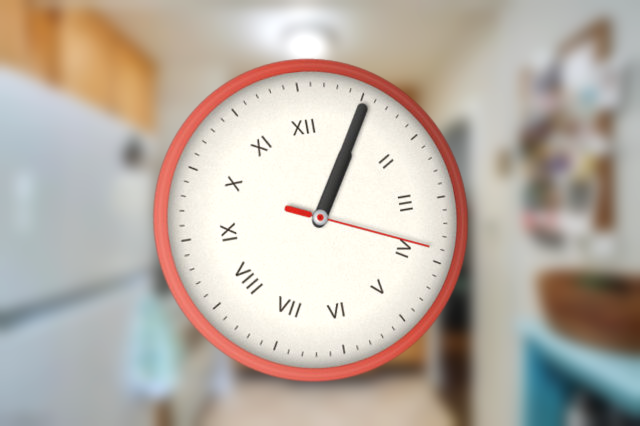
1:05:19
